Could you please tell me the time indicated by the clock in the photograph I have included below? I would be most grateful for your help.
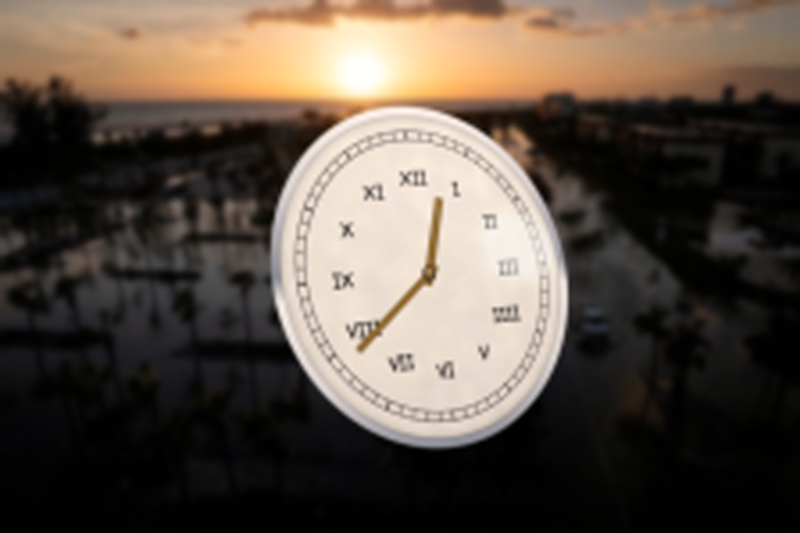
12:39
